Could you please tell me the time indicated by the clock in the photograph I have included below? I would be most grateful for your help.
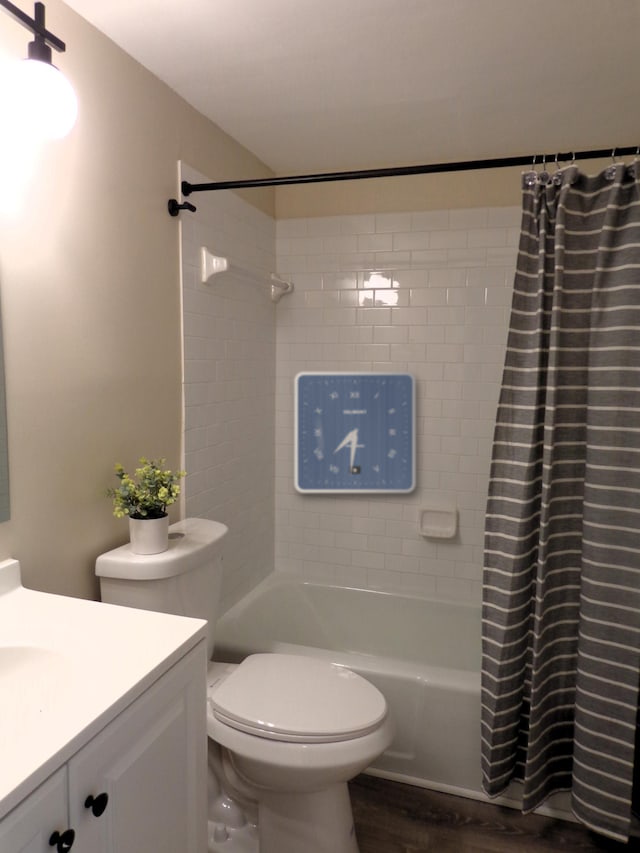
7:31
